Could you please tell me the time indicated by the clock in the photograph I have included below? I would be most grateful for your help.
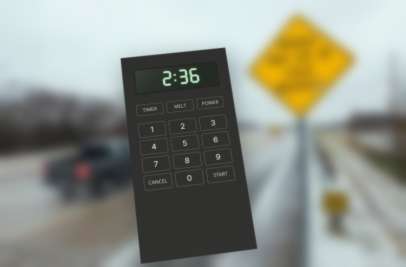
2:36
